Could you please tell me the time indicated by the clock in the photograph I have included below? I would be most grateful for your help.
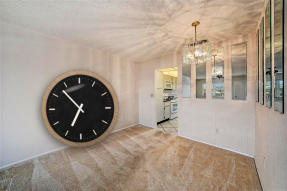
6:53
